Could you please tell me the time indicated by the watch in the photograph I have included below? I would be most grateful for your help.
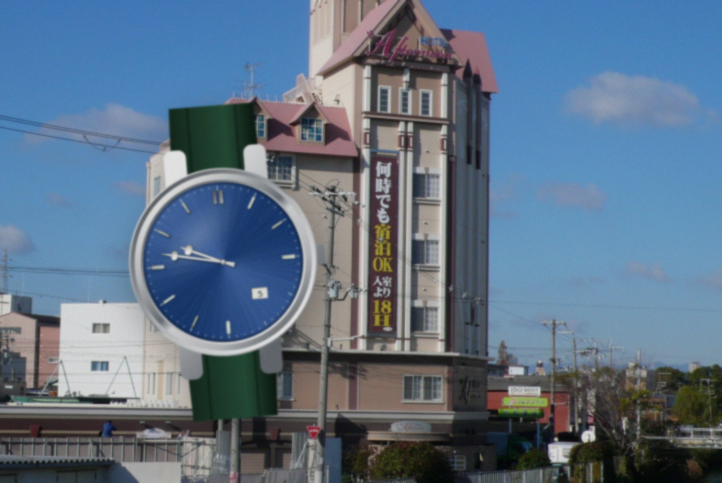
9:47
